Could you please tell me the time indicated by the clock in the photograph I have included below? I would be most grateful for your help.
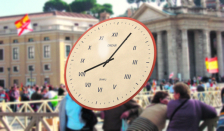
8:05
